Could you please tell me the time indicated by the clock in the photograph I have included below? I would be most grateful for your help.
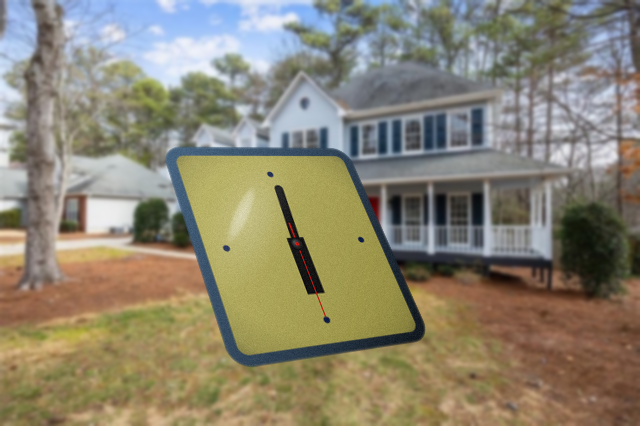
6:00:30
